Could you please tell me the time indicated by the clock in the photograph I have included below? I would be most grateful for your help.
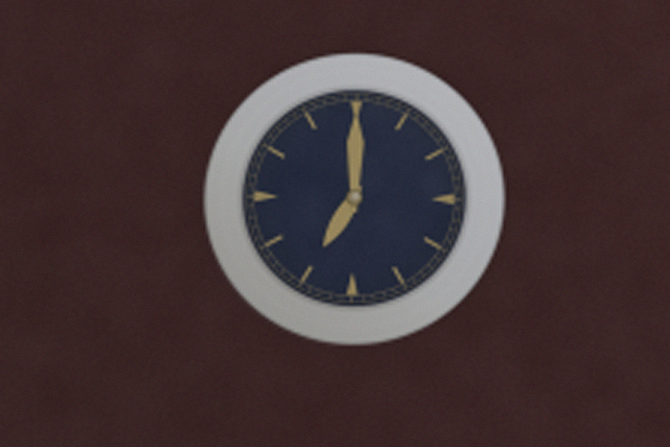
7:00
